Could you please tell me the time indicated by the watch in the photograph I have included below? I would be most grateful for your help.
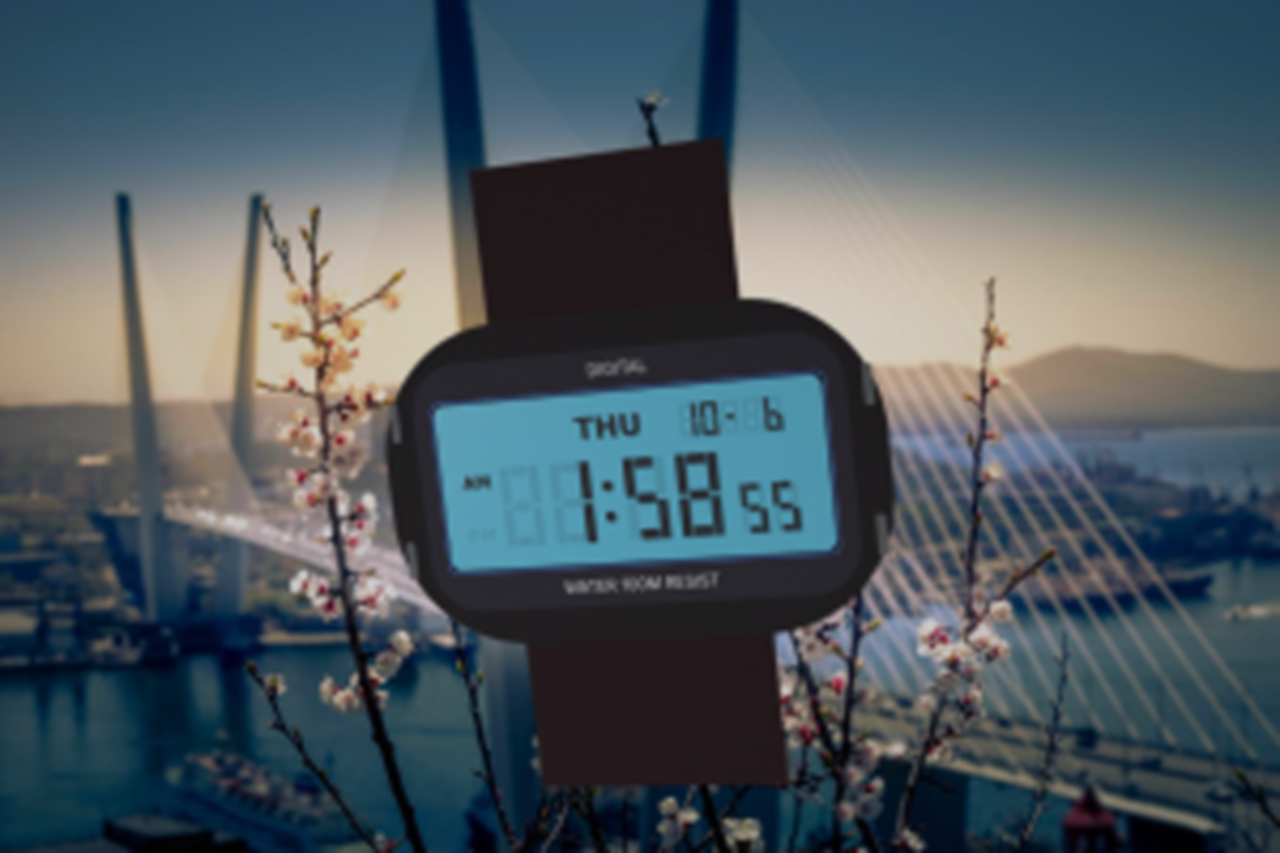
1:58:55
